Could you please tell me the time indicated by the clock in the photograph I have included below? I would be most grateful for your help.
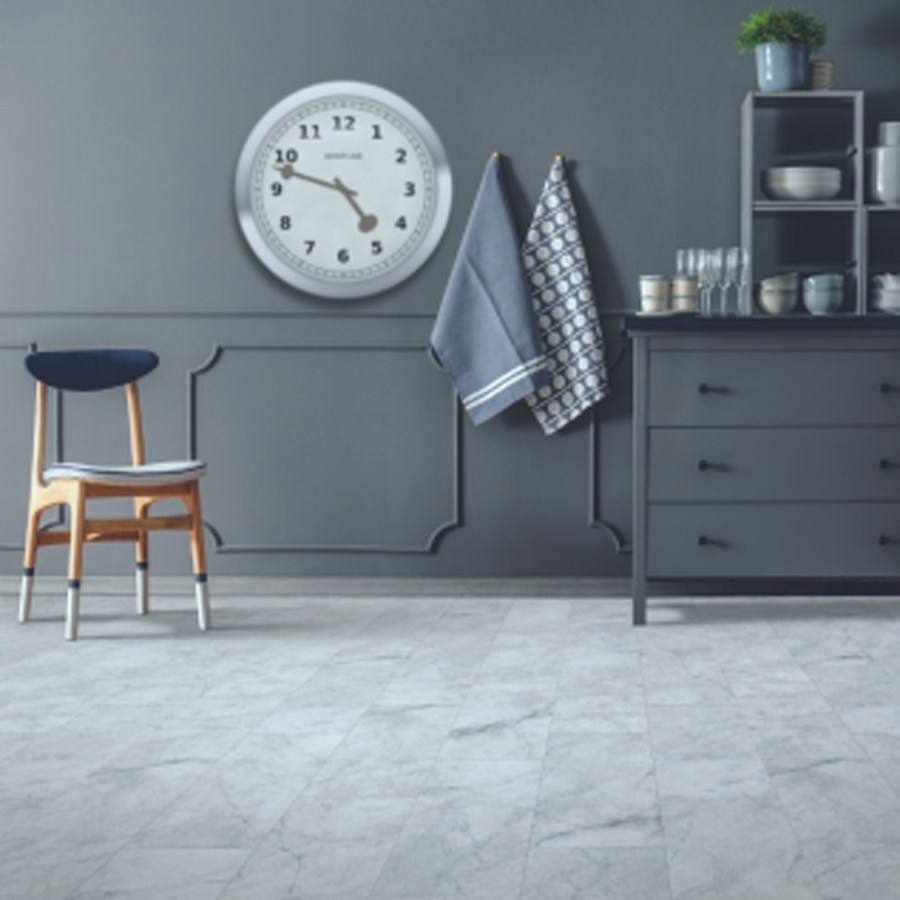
4:48
